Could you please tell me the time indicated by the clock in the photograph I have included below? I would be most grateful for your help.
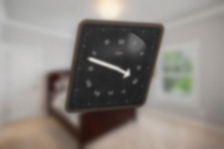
3:48
